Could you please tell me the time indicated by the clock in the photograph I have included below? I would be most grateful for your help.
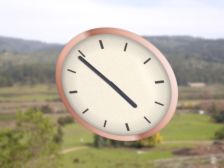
4:54
